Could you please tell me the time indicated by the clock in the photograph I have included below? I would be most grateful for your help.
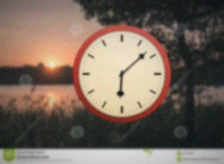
6:08
